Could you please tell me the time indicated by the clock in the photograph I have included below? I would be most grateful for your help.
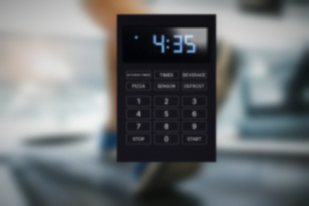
4:35
